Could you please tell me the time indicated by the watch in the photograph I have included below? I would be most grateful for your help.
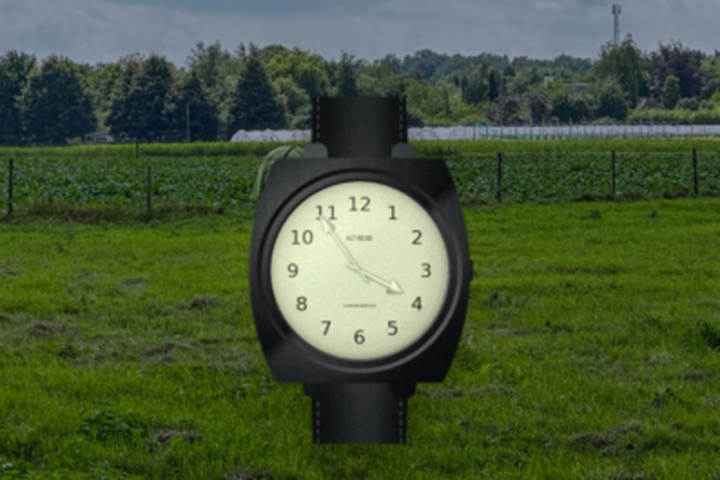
3:54
